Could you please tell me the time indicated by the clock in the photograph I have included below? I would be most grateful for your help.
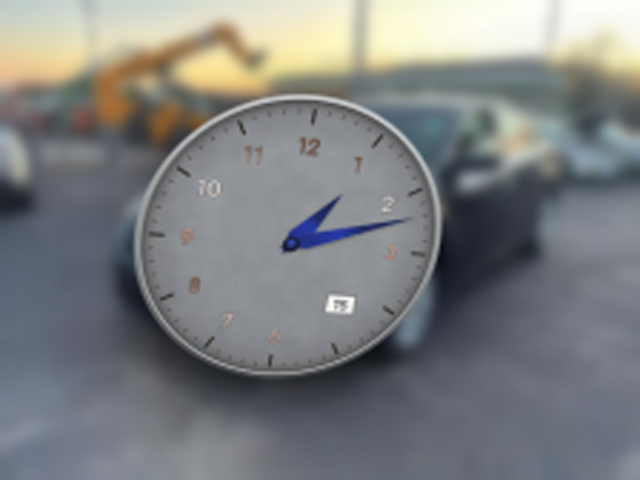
1:12
